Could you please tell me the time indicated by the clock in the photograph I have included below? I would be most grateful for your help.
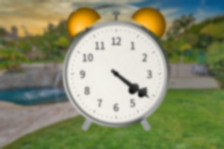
4:21
